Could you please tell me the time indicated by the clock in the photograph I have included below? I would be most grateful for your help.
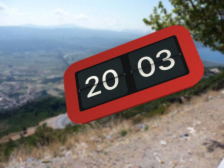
20:03
